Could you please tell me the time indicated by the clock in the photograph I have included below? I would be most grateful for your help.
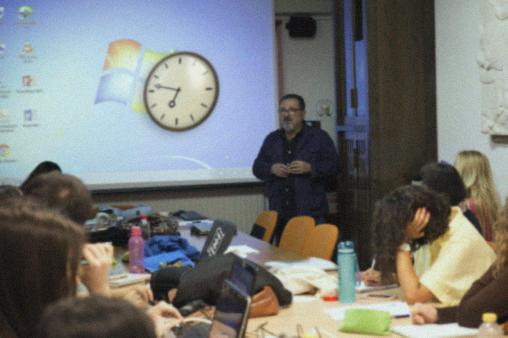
6:47
